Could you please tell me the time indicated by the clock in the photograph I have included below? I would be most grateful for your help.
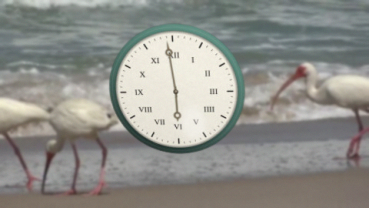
5:59
